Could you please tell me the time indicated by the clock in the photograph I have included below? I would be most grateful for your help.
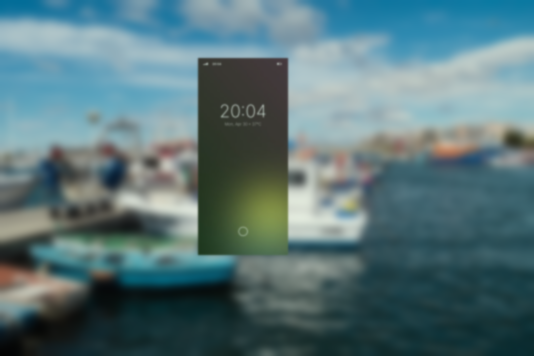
20:04
